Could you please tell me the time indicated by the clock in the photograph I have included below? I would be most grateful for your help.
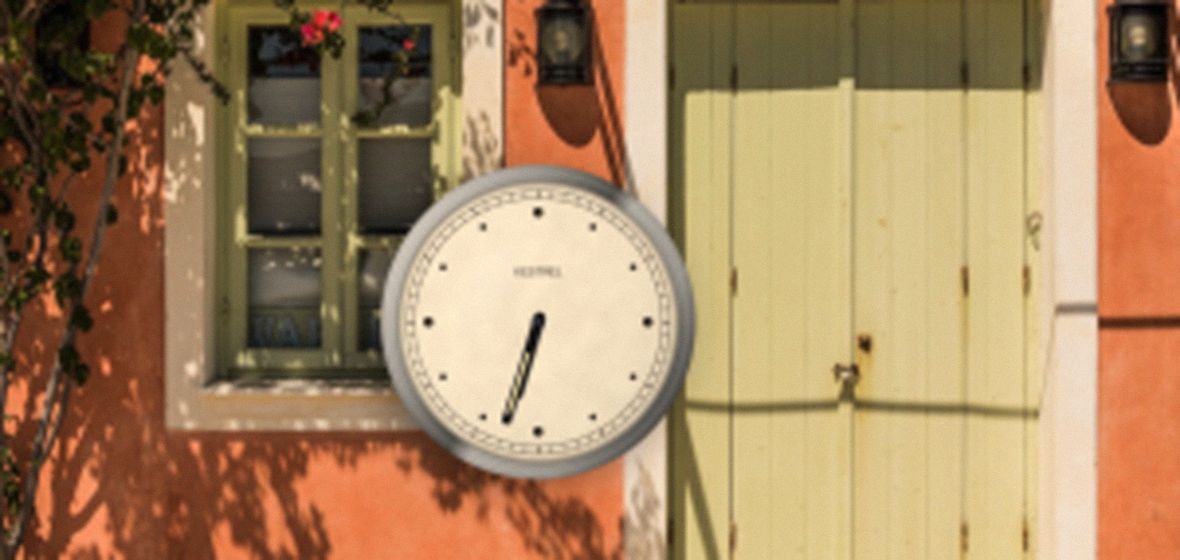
6:33
